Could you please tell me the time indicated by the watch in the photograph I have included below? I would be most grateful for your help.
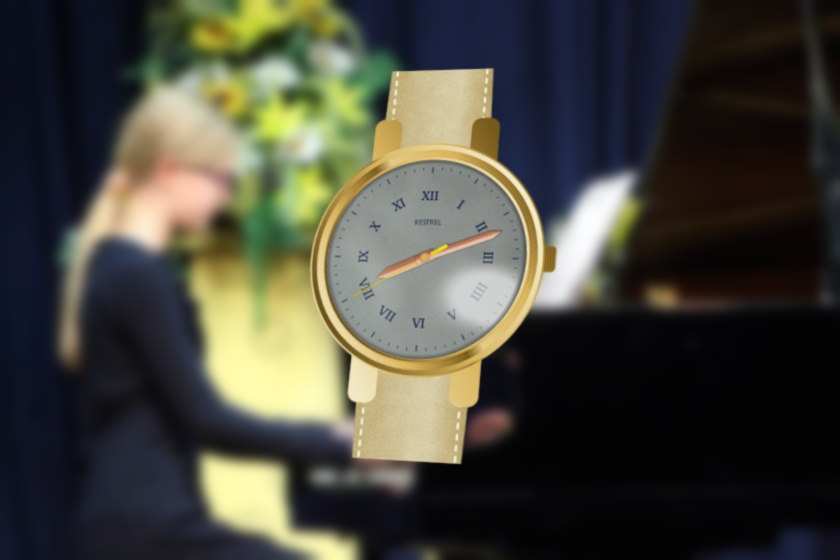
8:11:40
